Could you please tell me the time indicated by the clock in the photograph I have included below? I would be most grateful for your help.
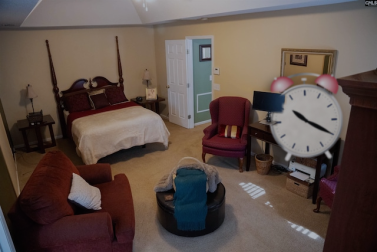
10:20
